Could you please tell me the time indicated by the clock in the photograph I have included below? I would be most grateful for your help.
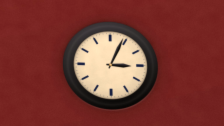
3:04
